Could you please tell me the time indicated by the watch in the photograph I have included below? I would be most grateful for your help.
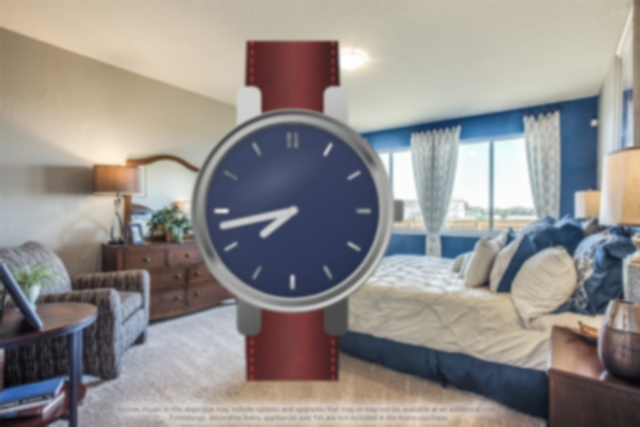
7:43
